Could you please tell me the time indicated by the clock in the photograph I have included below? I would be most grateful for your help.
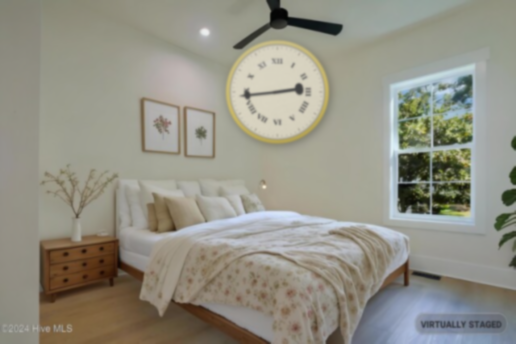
2:44
